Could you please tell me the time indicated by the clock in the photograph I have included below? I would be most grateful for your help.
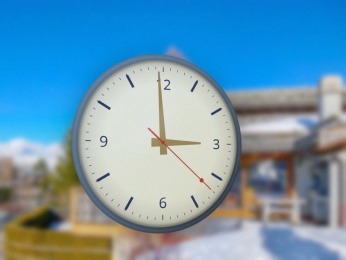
2:59:22
